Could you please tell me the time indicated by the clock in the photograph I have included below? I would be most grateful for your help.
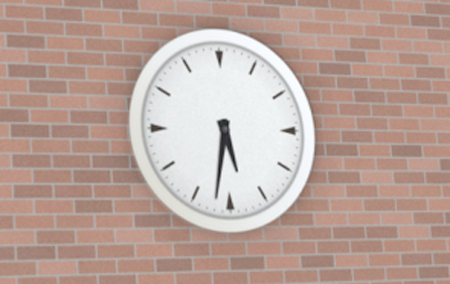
5:32
